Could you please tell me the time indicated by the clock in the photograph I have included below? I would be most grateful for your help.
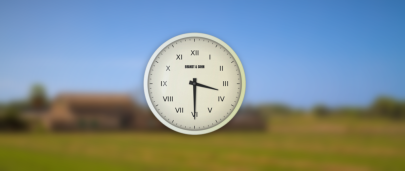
3:30
